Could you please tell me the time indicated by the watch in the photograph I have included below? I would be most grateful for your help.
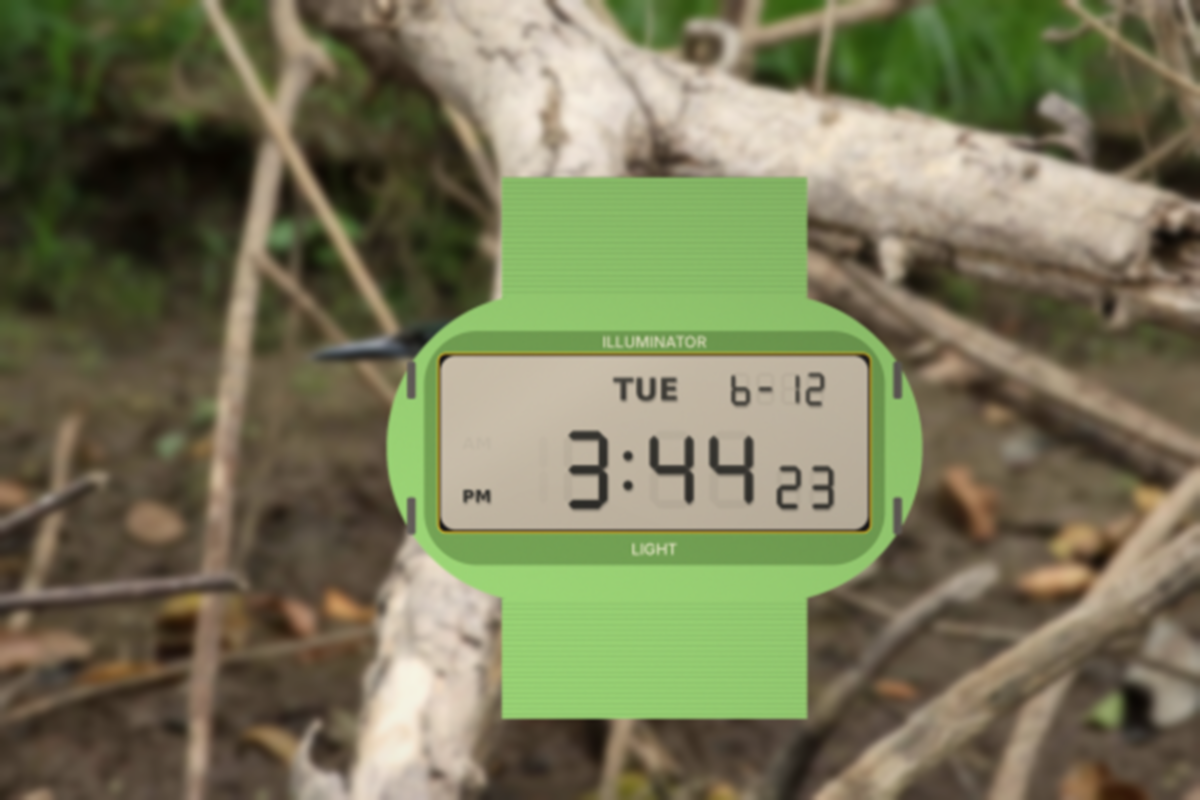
3:44:23
